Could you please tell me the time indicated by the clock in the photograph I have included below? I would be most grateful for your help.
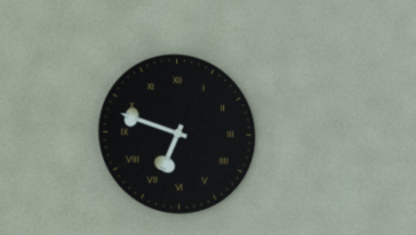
6:48
